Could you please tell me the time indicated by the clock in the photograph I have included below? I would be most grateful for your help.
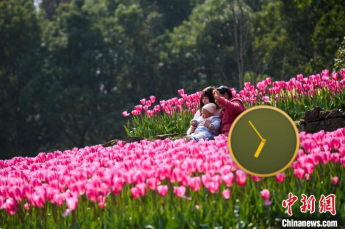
6:54
